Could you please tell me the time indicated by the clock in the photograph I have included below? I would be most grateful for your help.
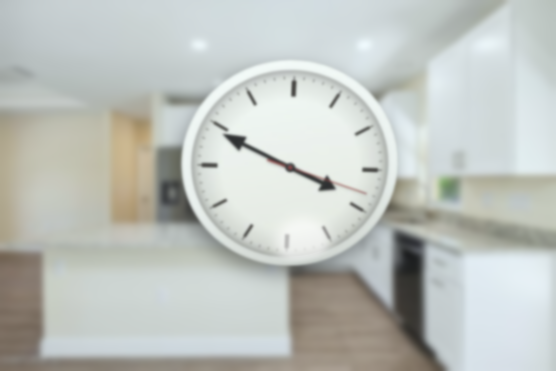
3:49:18
